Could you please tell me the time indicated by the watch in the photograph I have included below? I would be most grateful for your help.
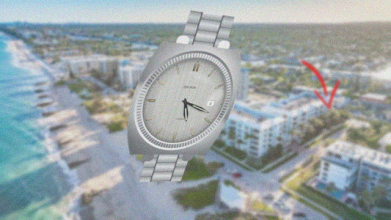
5:18
